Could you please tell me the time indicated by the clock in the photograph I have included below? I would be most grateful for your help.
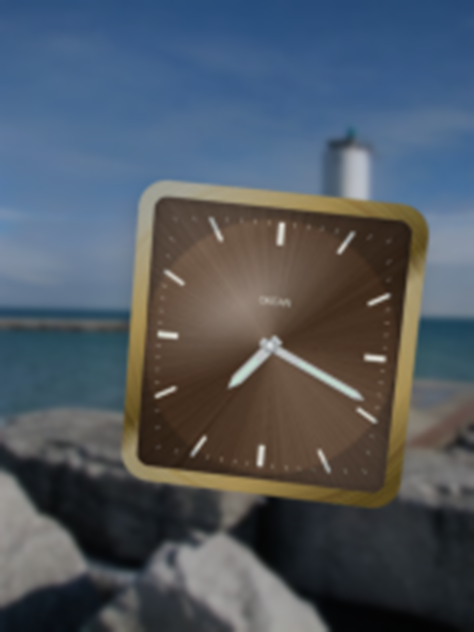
7:19
